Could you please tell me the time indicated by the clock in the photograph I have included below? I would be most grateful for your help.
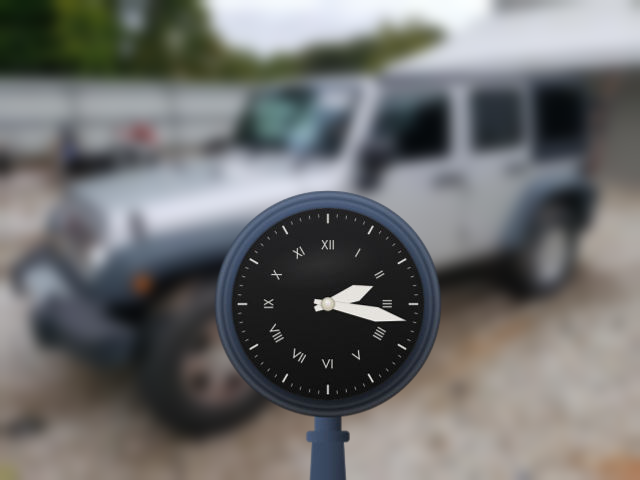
2:17
